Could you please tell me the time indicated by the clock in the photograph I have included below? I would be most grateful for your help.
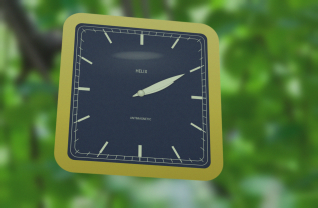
2:10
